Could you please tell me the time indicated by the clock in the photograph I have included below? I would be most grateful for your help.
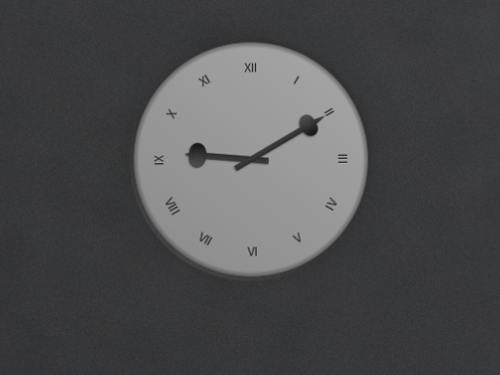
9:10
